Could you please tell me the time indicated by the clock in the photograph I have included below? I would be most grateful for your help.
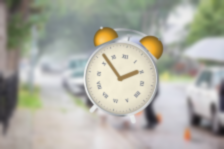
1:52
